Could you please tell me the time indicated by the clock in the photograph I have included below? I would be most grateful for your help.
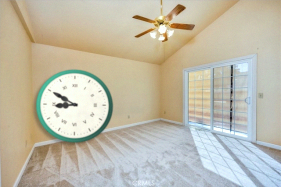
8:50
